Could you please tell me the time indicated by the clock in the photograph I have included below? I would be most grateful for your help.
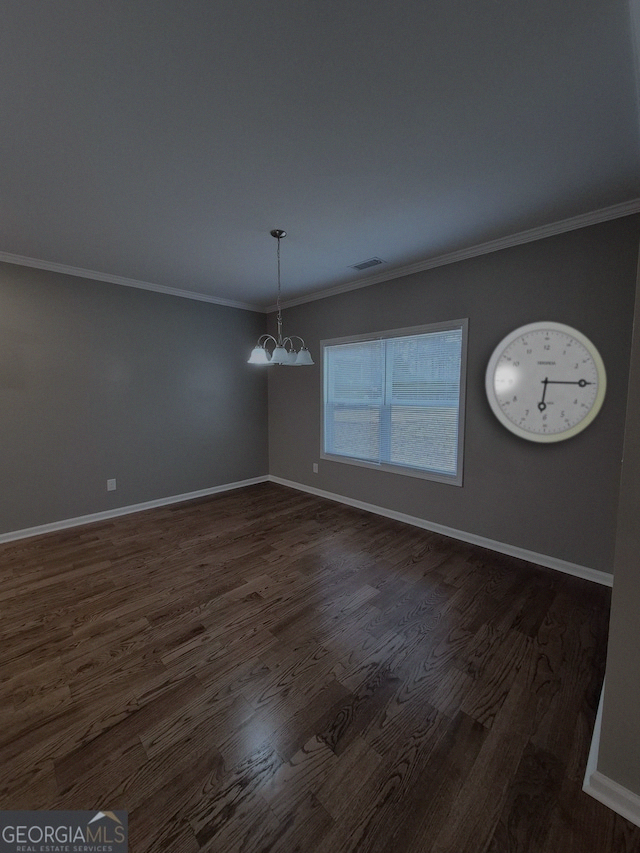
6:15
